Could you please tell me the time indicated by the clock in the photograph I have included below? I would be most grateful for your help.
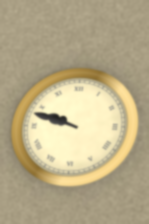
9:48
